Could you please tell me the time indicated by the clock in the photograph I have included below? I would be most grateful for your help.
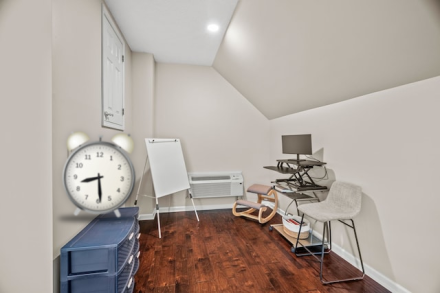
8:29
